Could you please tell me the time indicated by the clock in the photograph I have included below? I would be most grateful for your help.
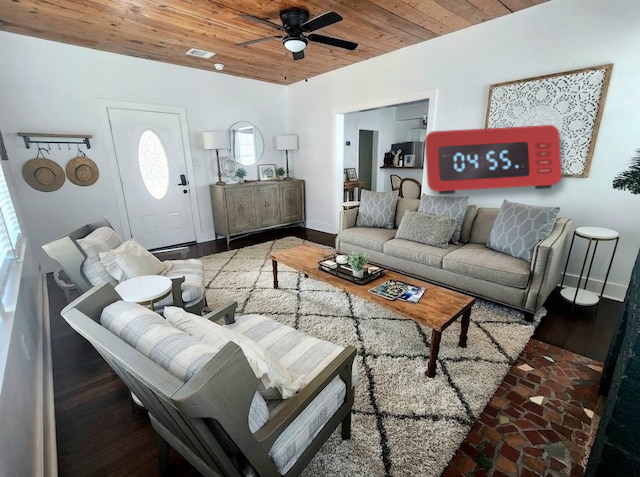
4:55
